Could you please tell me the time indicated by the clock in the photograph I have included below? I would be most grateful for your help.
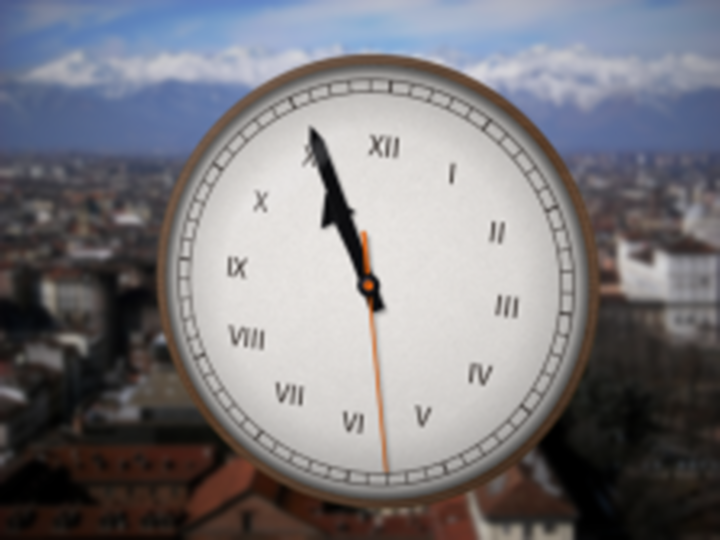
10:55:28
